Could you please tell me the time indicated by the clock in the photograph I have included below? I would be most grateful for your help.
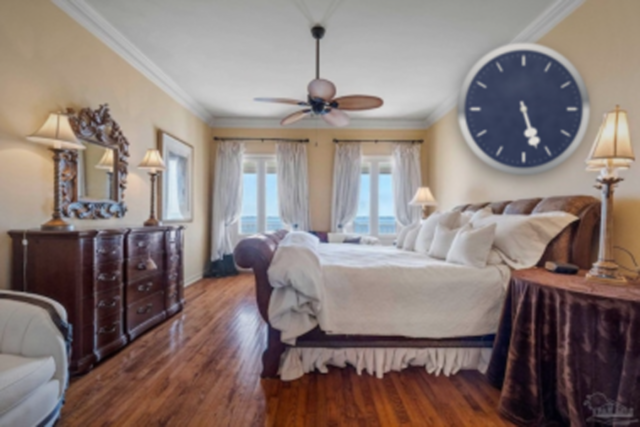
5:27
